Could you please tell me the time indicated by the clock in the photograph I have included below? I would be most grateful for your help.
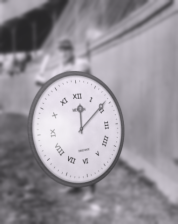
12:09
